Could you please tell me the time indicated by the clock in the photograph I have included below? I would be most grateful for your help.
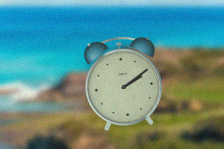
2:10
